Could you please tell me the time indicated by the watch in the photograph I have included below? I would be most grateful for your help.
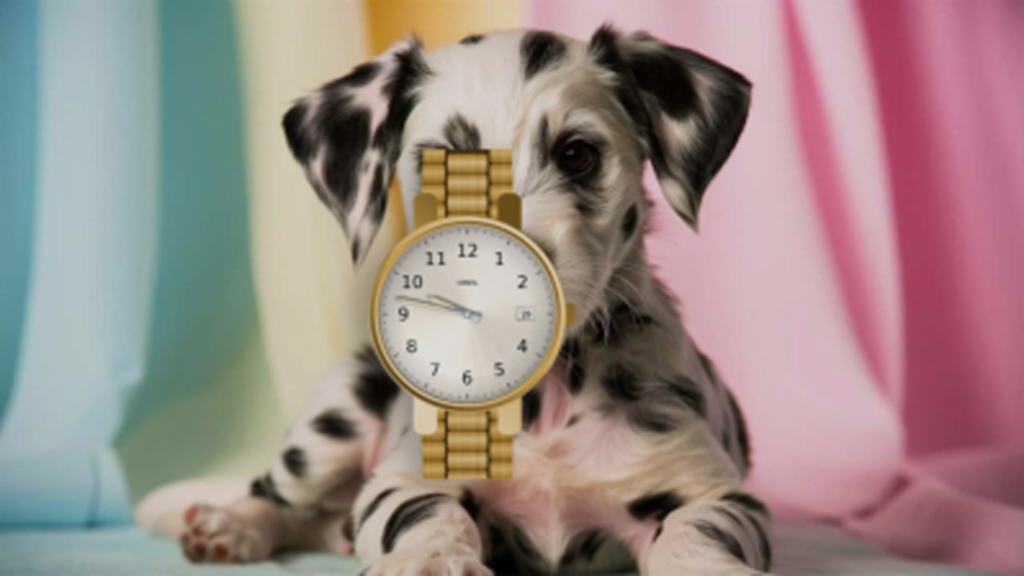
9:47
